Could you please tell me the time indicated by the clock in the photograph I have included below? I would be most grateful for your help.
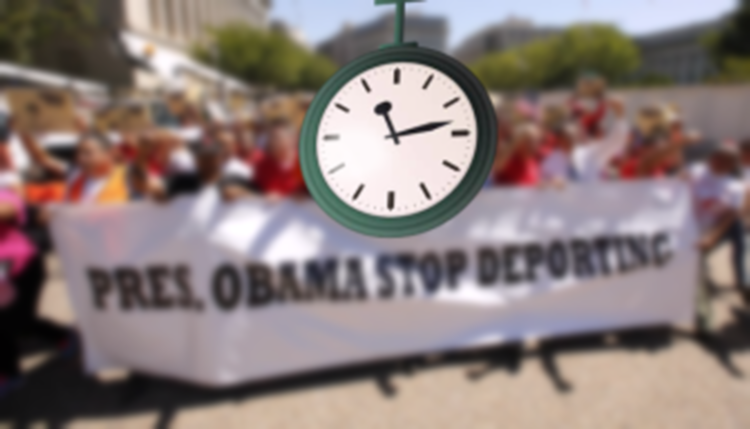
11:13
